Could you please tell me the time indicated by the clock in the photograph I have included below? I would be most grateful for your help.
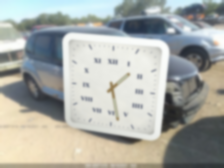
1:28
